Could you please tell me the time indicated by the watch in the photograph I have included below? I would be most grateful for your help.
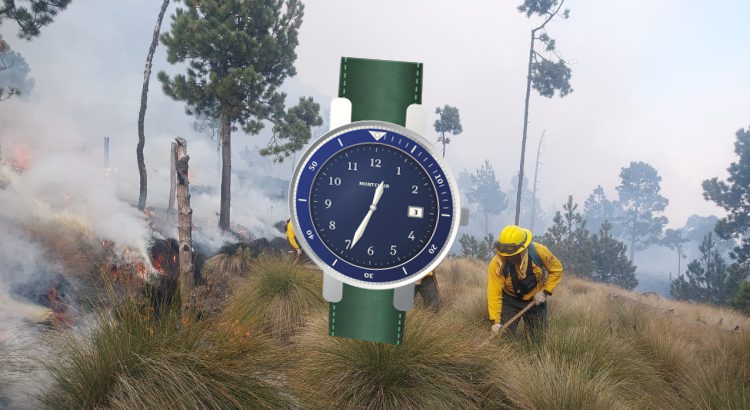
12:34
